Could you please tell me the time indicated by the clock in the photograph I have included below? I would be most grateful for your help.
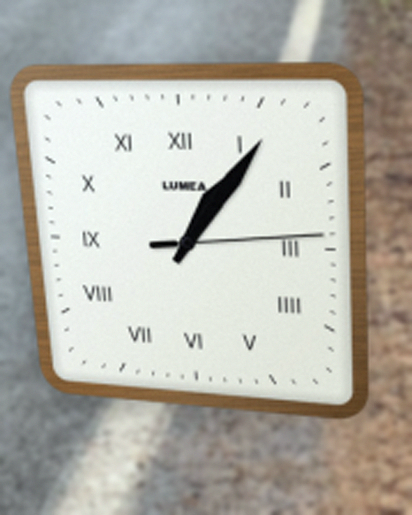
1:06:14
